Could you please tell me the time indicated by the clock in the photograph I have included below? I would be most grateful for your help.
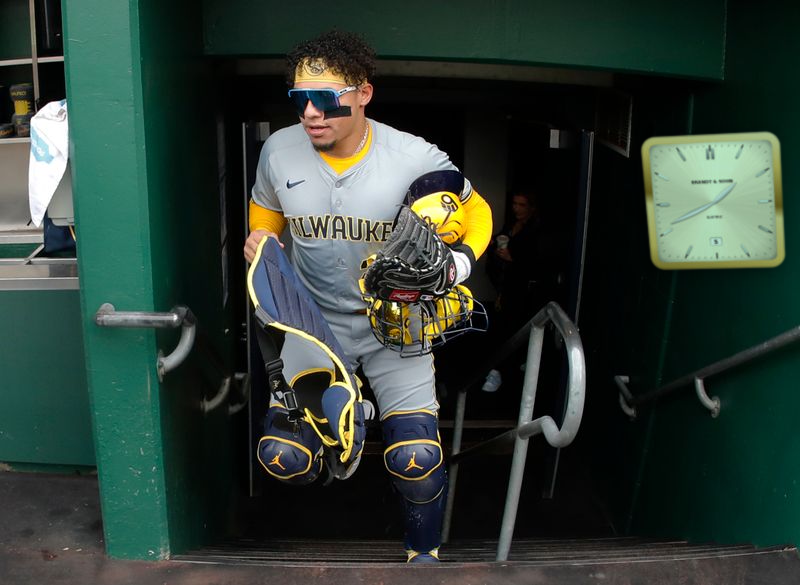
1:41
